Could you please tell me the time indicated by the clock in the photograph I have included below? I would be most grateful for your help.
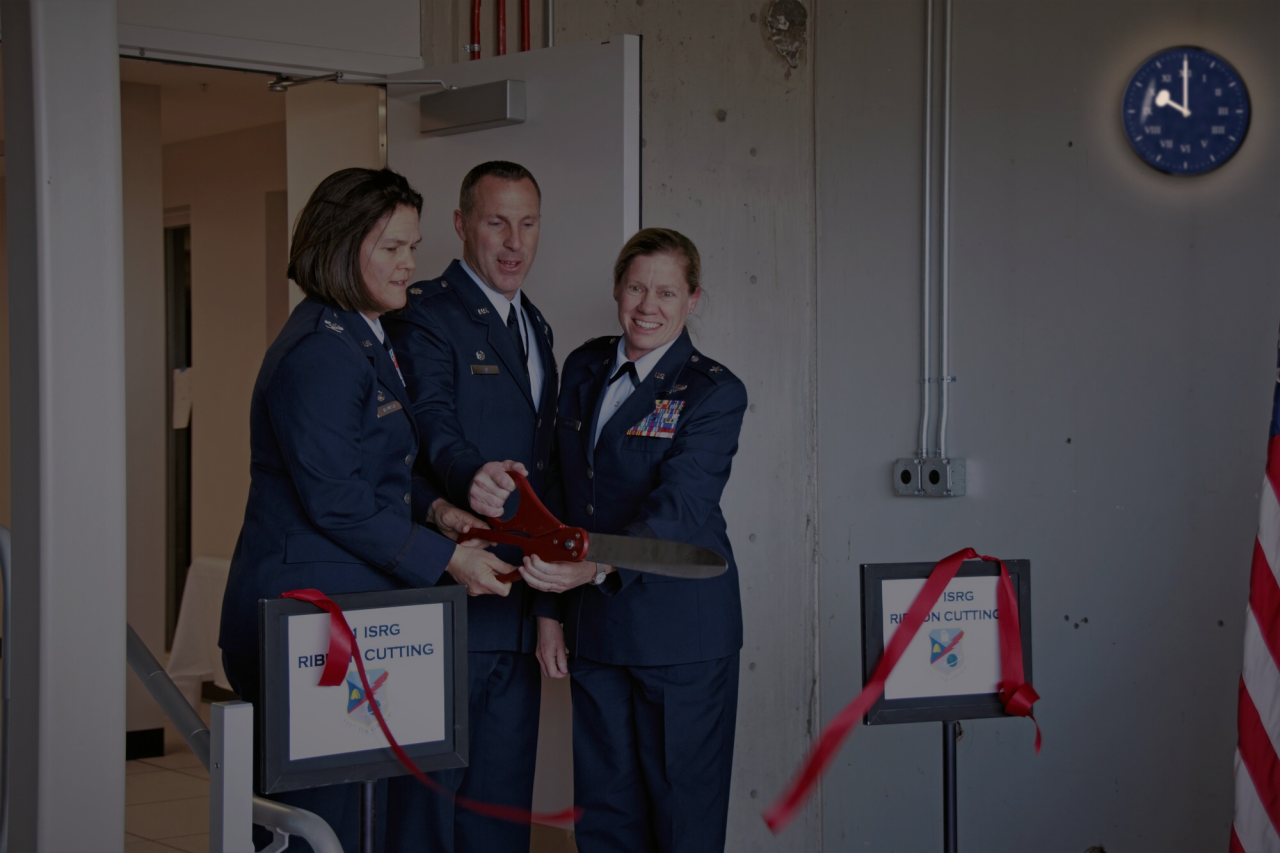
10:00
